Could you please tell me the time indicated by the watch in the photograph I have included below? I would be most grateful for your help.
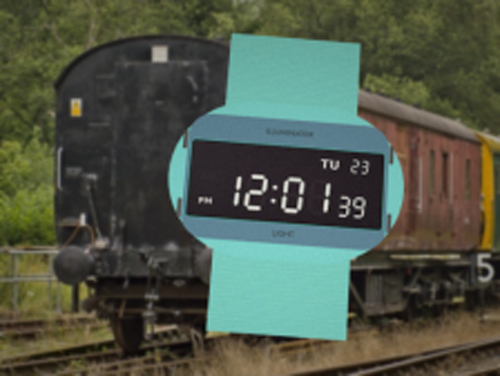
12:01:39
